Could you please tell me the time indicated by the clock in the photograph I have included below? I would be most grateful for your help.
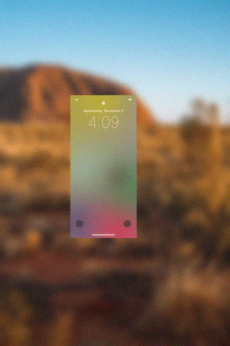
4:09
